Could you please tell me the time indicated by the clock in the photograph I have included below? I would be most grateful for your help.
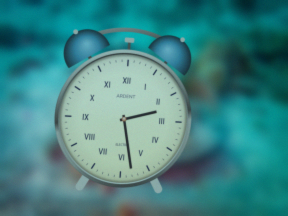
2:28
